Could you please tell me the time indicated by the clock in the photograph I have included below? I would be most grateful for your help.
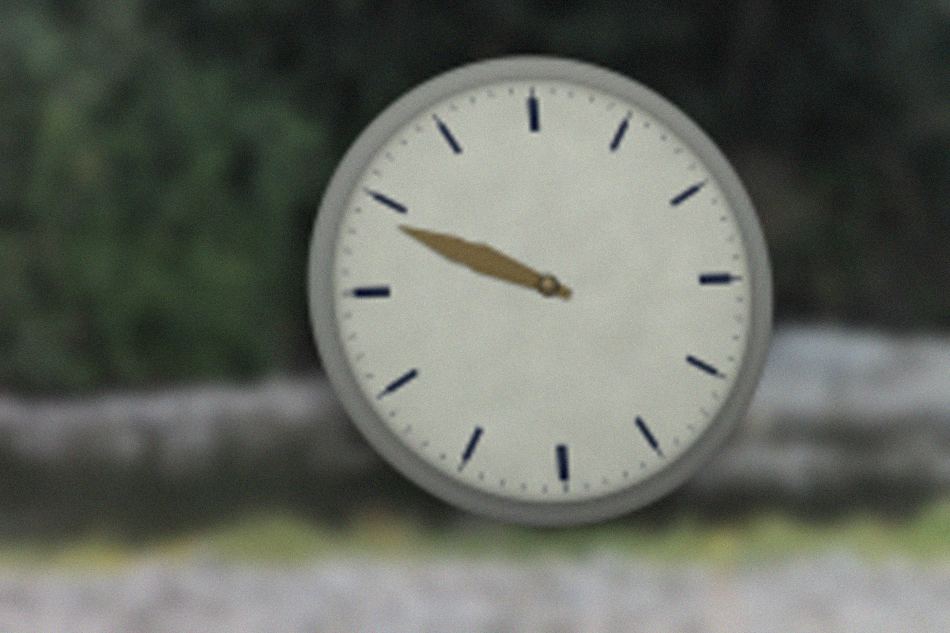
9:49
